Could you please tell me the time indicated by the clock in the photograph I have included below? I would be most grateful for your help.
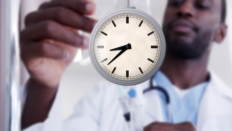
8:38
